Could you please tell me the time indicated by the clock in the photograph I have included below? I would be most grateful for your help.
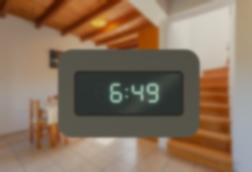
6:49
